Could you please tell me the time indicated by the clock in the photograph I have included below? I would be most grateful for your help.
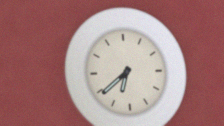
6:39
